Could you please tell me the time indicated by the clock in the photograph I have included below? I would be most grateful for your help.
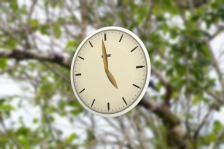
4:59
